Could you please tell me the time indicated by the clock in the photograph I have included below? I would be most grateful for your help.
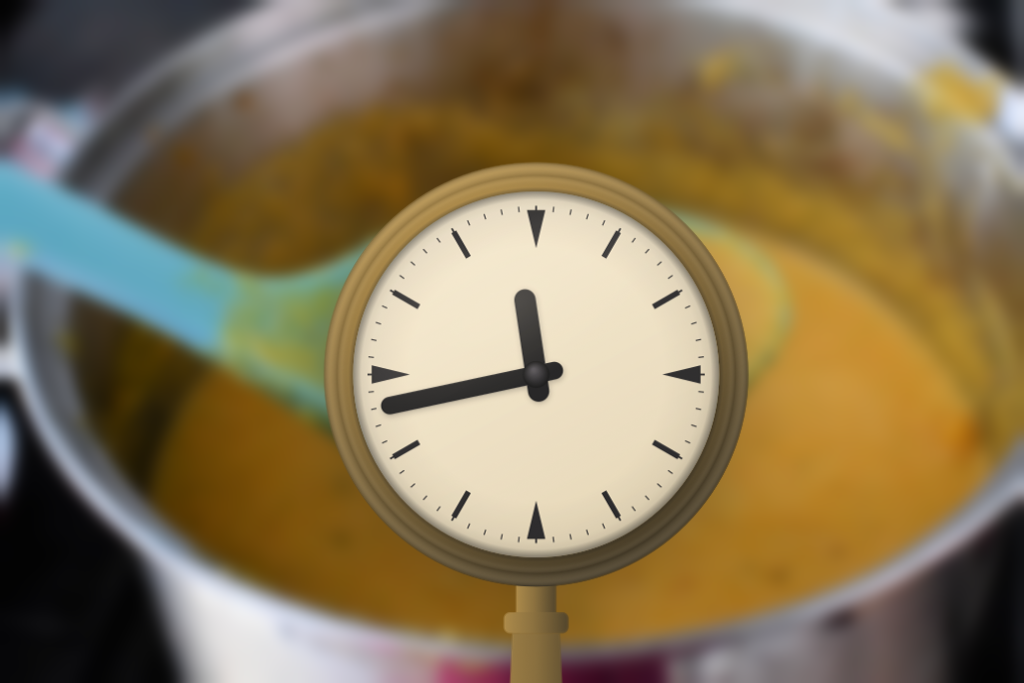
11:43
